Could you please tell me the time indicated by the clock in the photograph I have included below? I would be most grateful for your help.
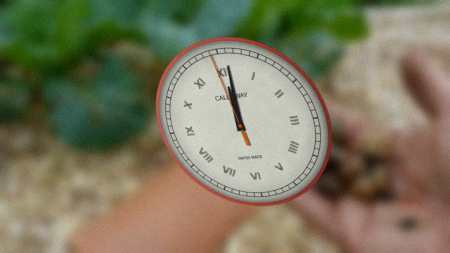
12:00:59
